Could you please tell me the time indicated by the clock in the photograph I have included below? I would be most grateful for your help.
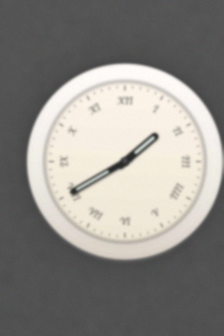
1:40
